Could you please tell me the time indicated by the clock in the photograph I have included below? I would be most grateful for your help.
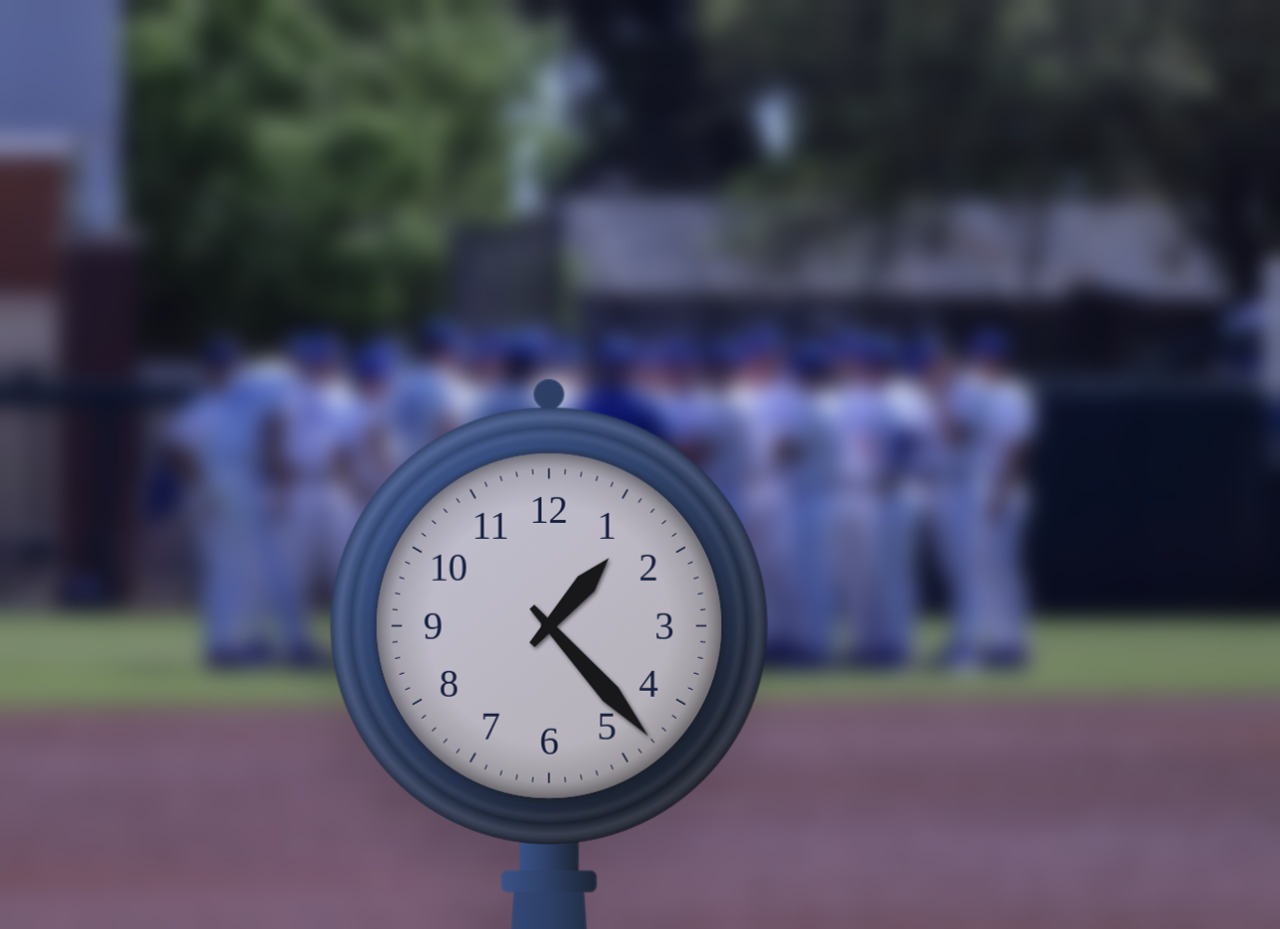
1:23
